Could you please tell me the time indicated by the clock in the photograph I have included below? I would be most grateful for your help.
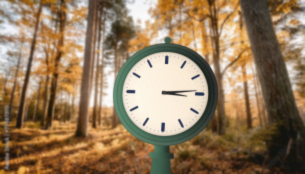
3:14
